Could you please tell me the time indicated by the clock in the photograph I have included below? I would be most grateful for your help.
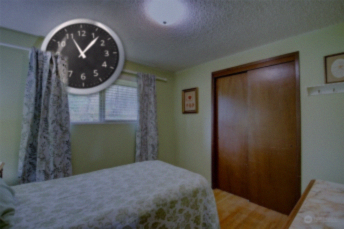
11:07
